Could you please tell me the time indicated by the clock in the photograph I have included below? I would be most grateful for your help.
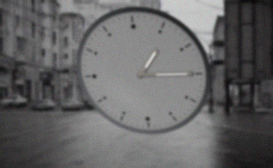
1:15
